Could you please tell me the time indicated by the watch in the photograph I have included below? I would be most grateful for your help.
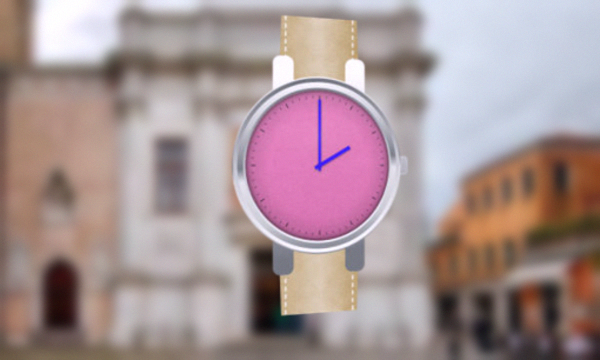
2:00
